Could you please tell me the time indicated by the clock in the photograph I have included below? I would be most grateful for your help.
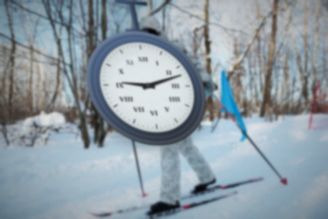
9:12
